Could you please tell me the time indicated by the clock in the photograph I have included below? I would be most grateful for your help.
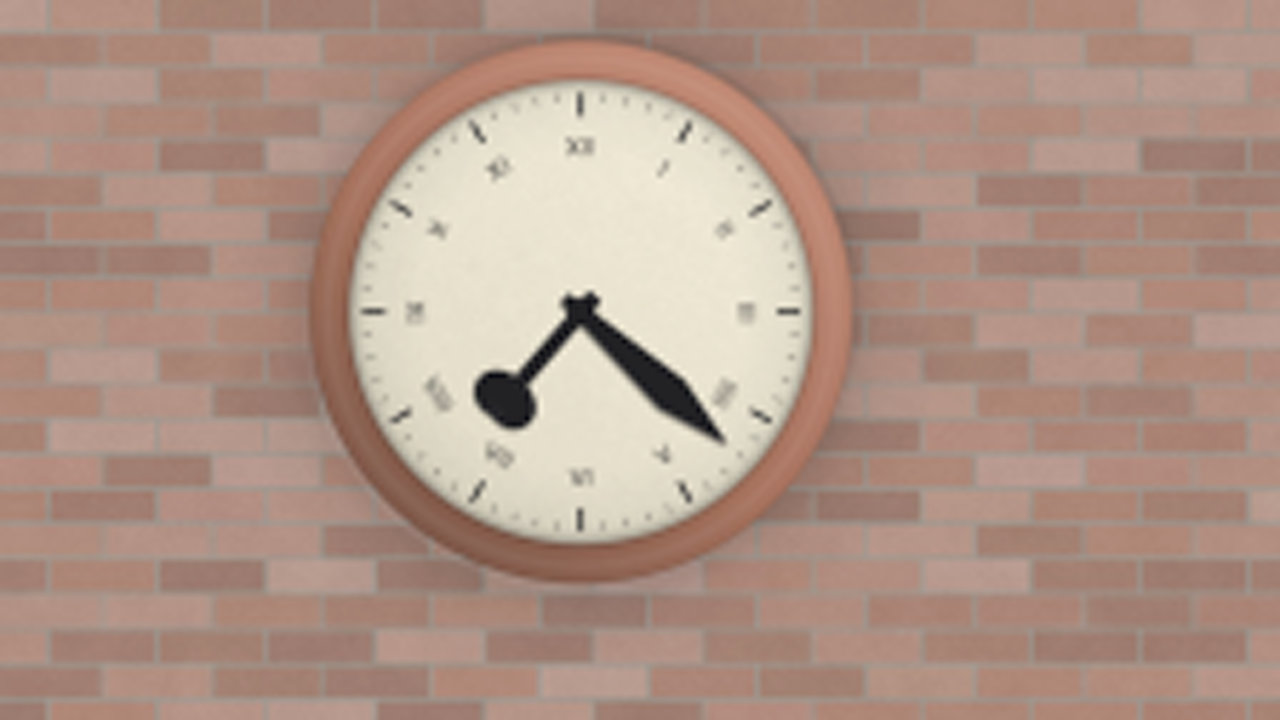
7:22
